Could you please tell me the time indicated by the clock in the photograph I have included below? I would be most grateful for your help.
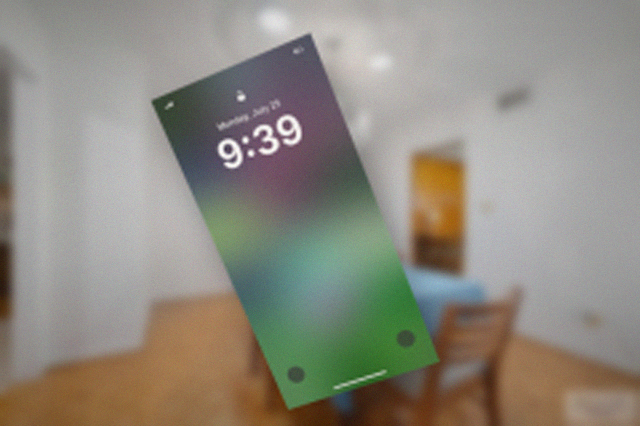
9:39
